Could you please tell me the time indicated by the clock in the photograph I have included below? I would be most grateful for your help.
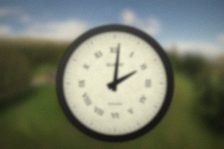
2:01
